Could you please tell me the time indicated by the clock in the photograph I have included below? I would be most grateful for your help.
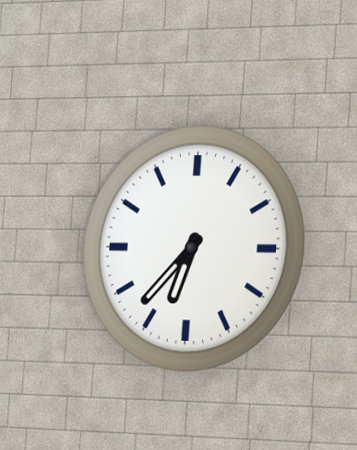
6:37
